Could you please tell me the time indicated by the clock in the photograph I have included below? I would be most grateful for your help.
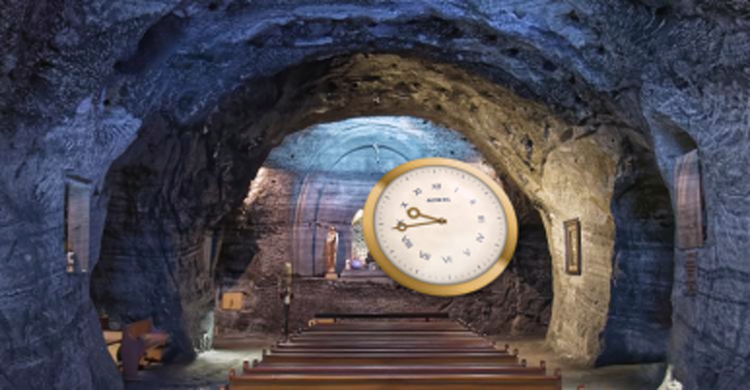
9:44
